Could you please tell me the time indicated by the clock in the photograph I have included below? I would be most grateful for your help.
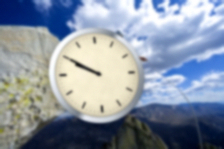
9:50
